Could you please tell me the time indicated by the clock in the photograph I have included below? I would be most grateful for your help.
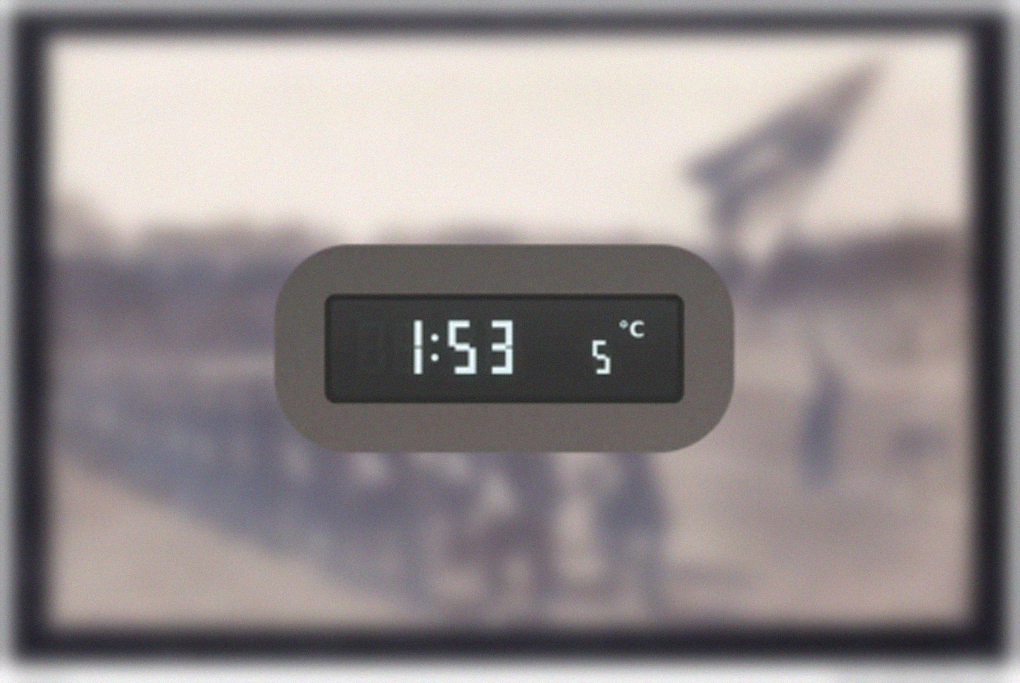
1:53
